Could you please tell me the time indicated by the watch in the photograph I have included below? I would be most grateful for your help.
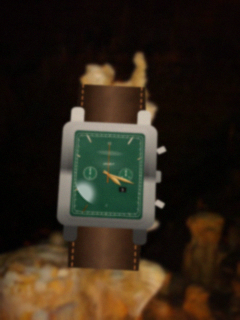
4:18
